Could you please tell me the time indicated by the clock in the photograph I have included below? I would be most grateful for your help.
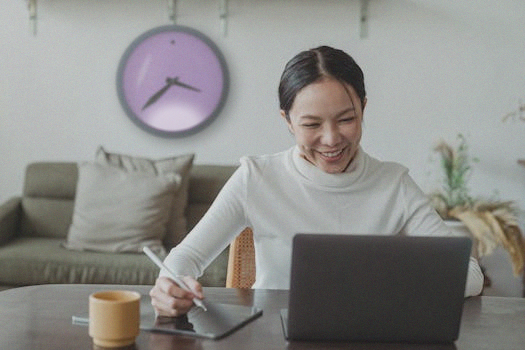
3:38
